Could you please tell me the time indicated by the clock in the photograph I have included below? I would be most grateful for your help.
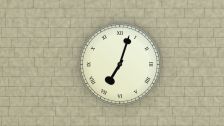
7:03
